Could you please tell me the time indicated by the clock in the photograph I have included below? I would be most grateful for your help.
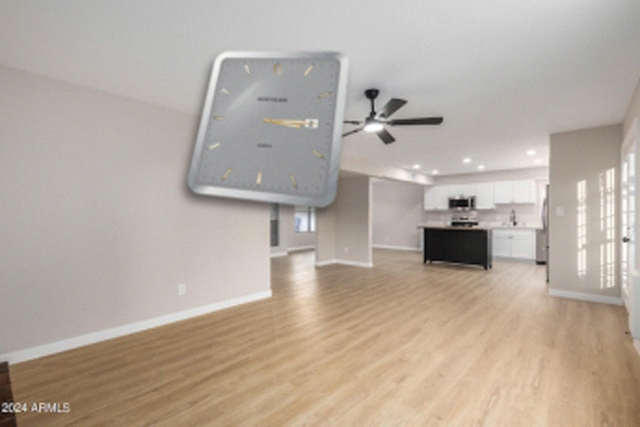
3:15
